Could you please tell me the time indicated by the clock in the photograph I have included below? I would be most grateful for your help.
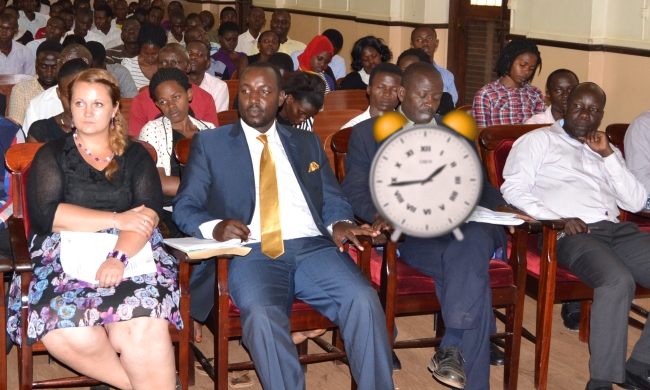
1:44
